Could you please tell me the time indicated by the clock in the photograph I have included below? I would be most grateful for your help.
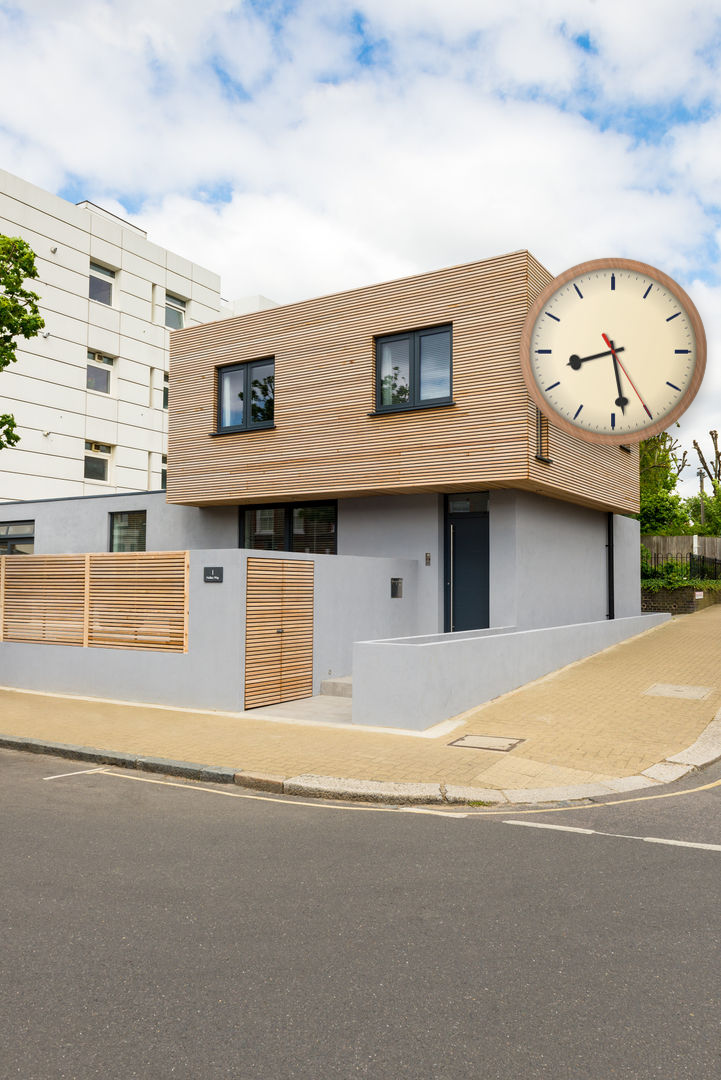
8:28:25
